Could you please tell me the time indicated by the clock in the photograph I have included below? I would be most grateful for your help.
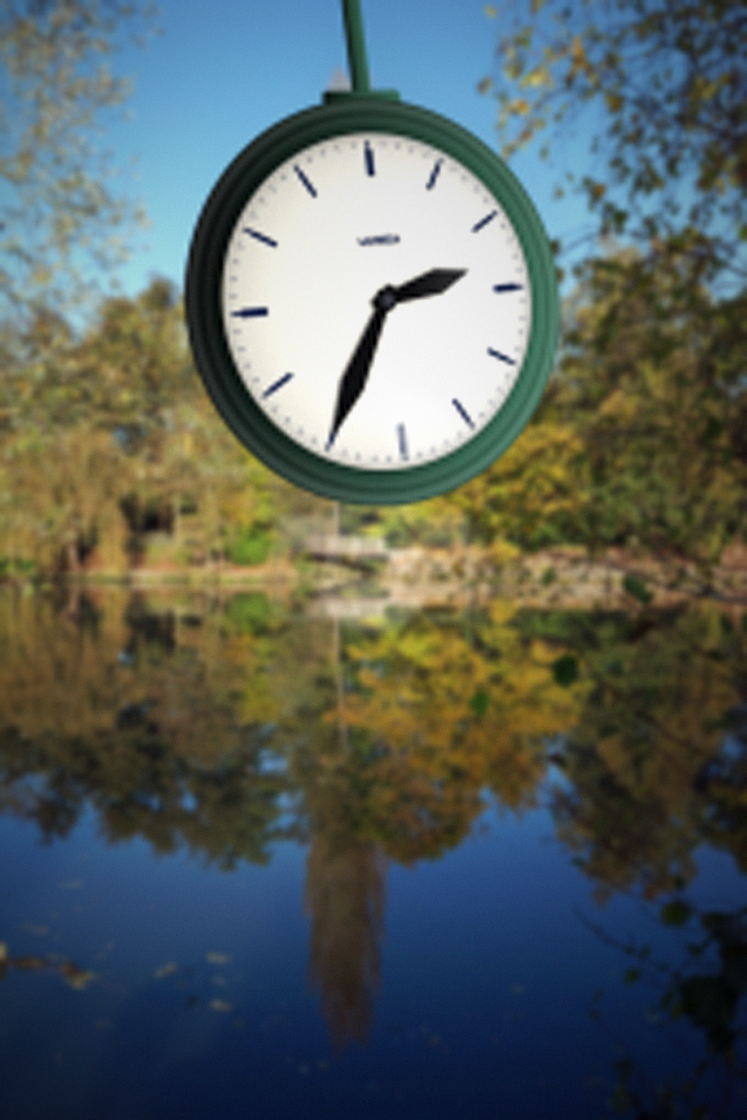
2:35
